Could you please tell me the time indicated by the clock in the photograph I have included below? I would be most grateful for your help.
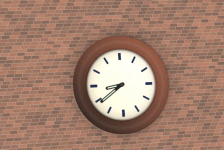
8:39
